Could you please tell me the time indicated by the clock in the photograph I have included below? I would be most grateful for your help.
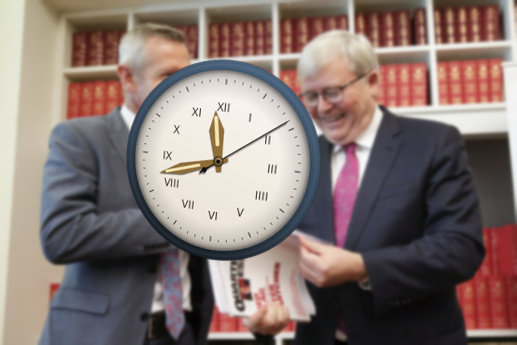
11:42:09
